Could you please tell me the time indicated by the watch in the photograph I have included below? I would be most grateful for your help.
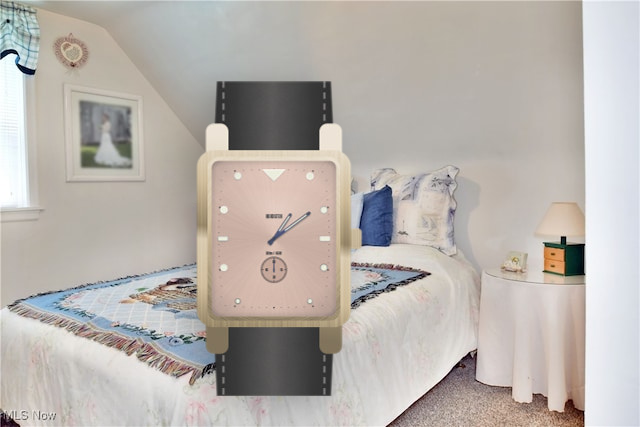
1:09
